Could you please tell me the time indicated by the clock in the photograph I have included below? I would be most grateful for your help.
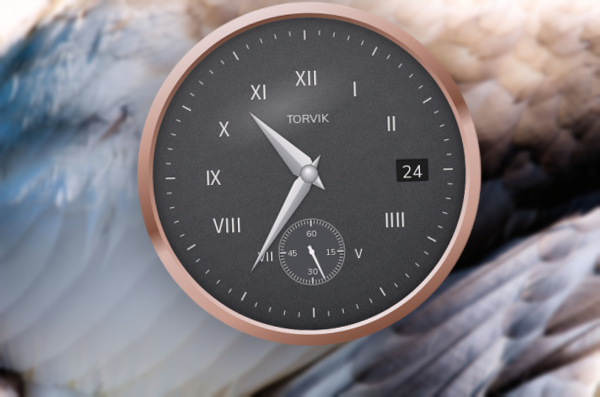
10:35:26
